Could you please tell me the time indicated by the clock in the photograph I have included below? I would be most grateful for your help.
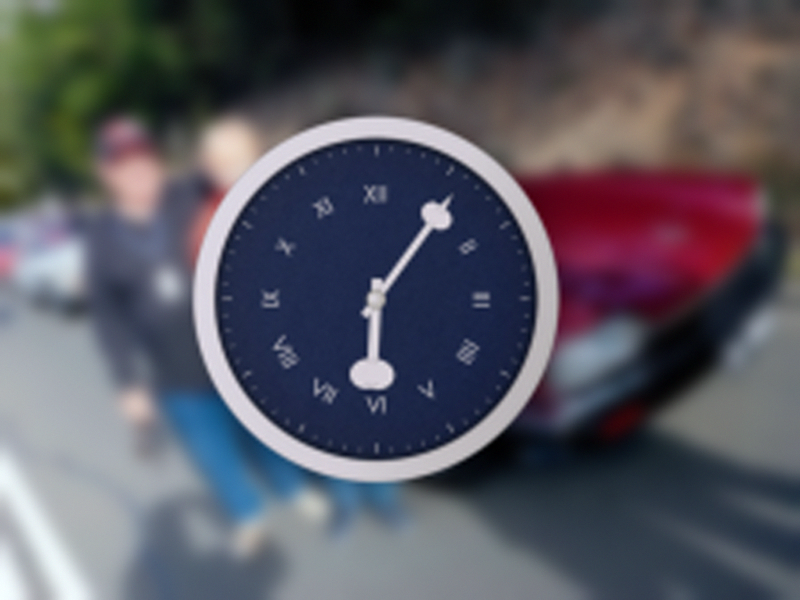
6:06
